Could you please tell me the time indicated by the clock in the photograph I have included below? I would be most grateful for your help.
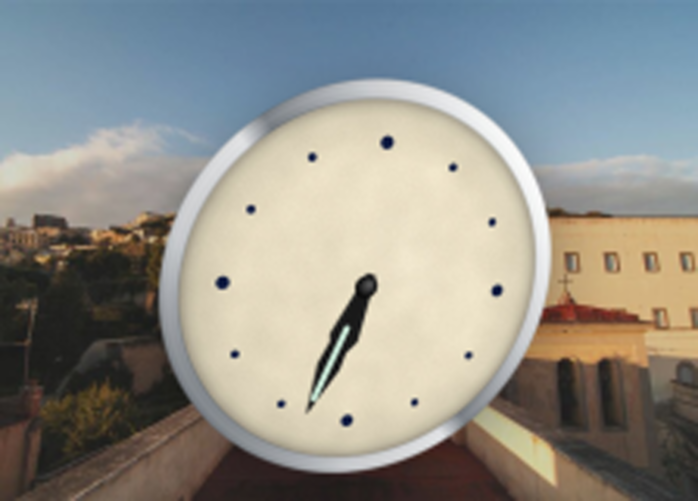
6:33
